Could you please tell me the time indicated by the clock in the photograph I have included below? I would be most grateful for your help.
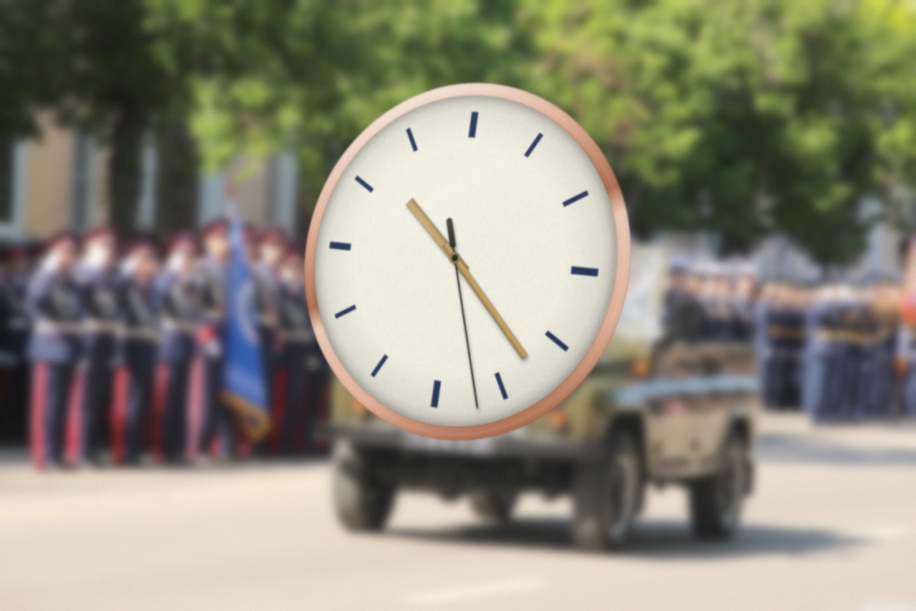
10:22:27
